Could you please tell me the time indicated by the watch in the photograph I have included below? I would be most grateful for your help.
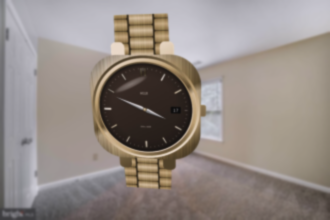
3:49
